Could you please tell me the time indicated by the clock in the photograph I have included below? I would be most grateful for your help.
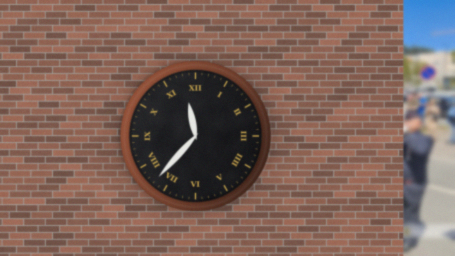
11:37
